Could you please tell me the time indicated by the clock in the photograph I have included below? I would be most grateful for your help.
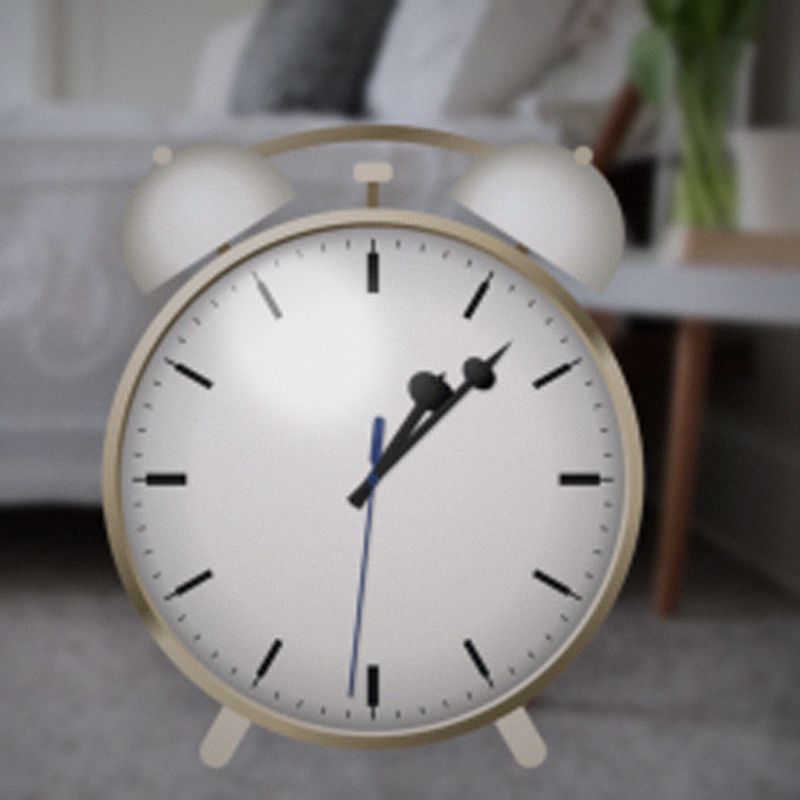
1:07:31
